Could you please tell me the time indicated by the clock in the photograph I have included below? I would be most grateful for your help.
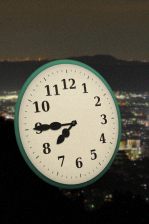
7:45
